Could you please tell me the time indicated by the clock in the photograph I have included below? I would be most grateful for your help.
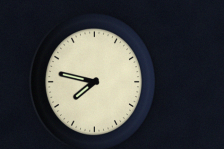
7:47
